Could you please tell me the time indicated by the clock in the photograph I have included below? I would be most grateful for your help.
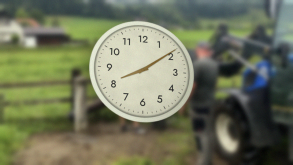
8:09
